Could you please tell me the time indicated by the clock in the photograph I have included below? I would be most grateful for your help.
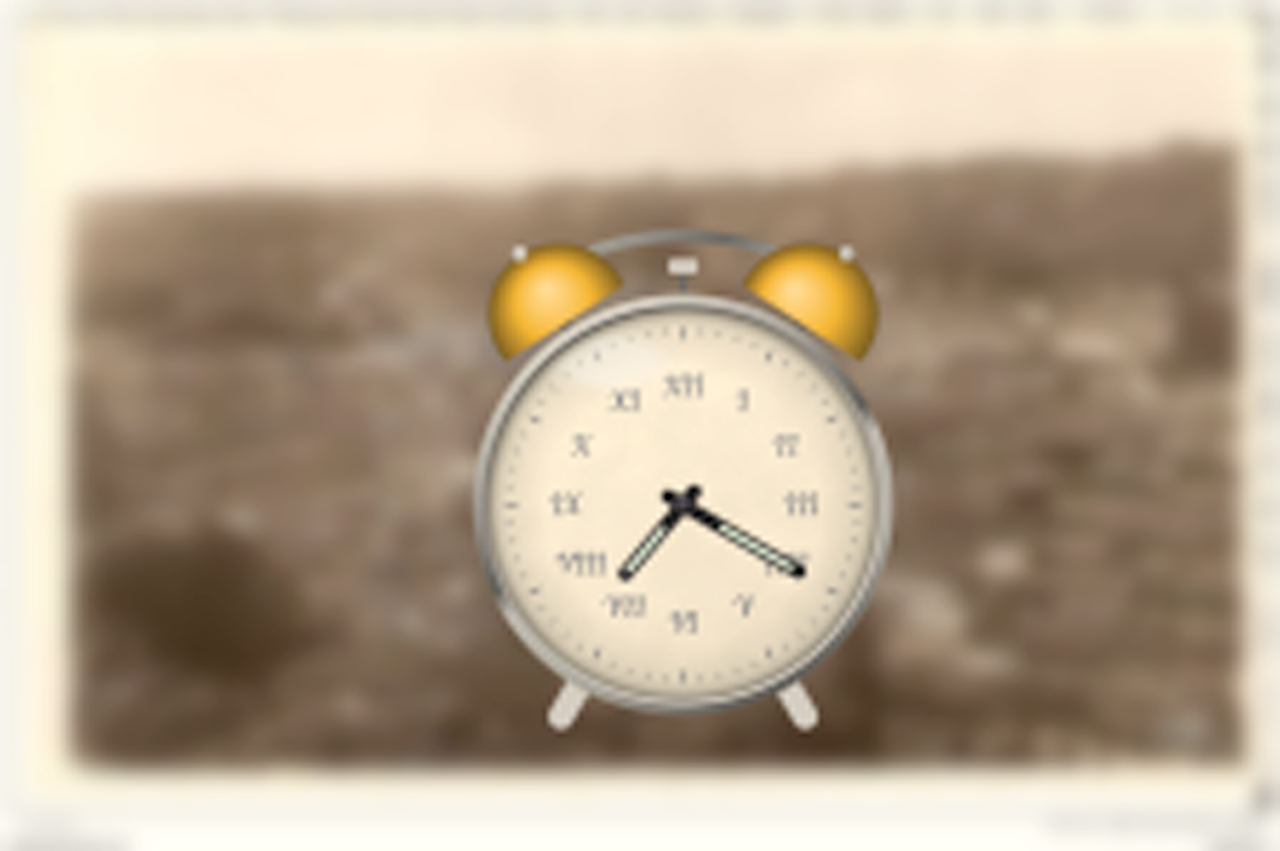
7:20
